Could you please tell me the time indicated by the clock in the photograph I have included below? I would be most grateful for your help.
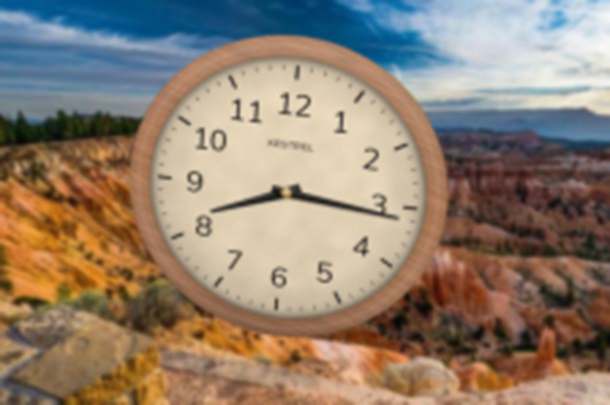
8:16
